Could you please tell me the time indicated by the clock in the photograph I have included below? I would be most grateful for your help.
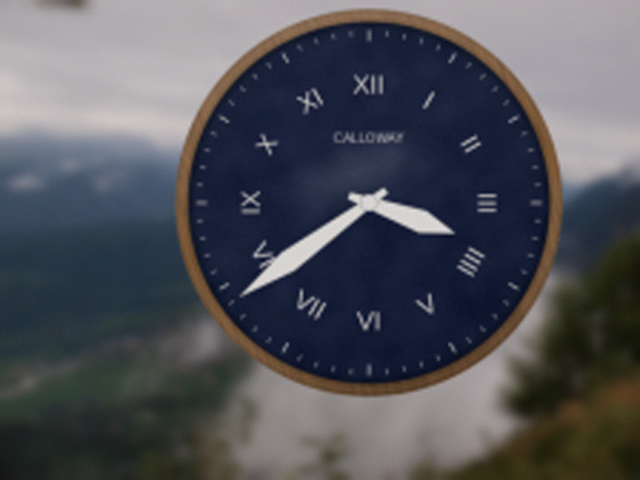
3:39
